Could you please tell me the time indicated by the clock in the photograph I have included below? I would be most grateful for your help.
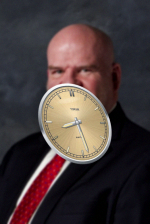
8:28
